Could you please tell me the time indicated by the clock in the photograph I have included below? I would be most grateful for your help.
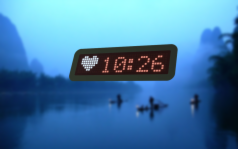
10:26
